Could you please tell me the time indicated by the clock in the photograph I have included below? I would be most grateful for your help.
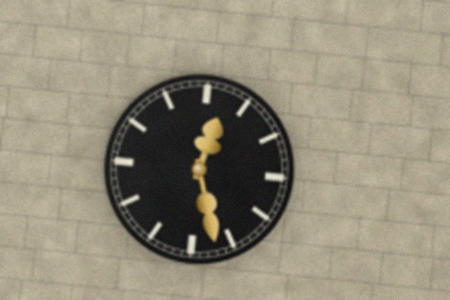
12:27
